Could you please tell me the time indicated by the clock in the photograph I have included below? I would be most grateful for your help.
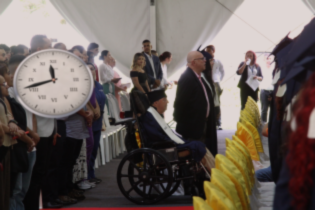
11:42
